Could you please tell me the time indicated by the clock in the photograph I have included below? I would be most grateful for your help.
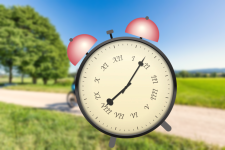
8:08
